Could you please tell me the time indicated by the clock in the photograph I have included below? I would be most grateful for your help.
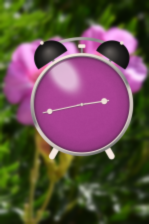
2:43
